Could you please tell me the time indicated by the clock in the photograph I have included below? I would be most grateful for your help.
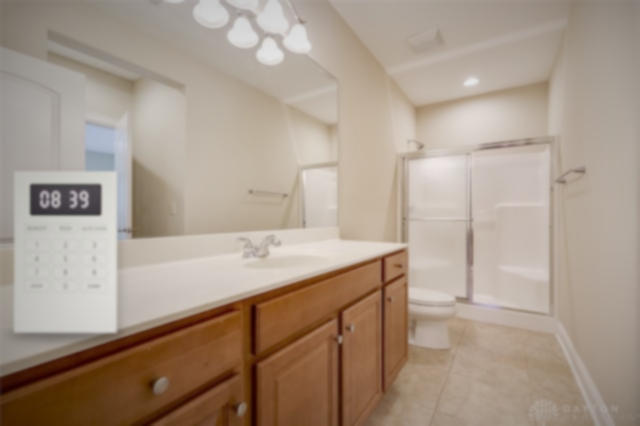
8:39
